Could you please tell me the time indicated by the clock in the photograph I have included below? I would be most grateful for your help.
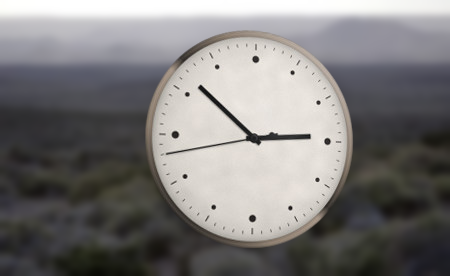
2:51:43
